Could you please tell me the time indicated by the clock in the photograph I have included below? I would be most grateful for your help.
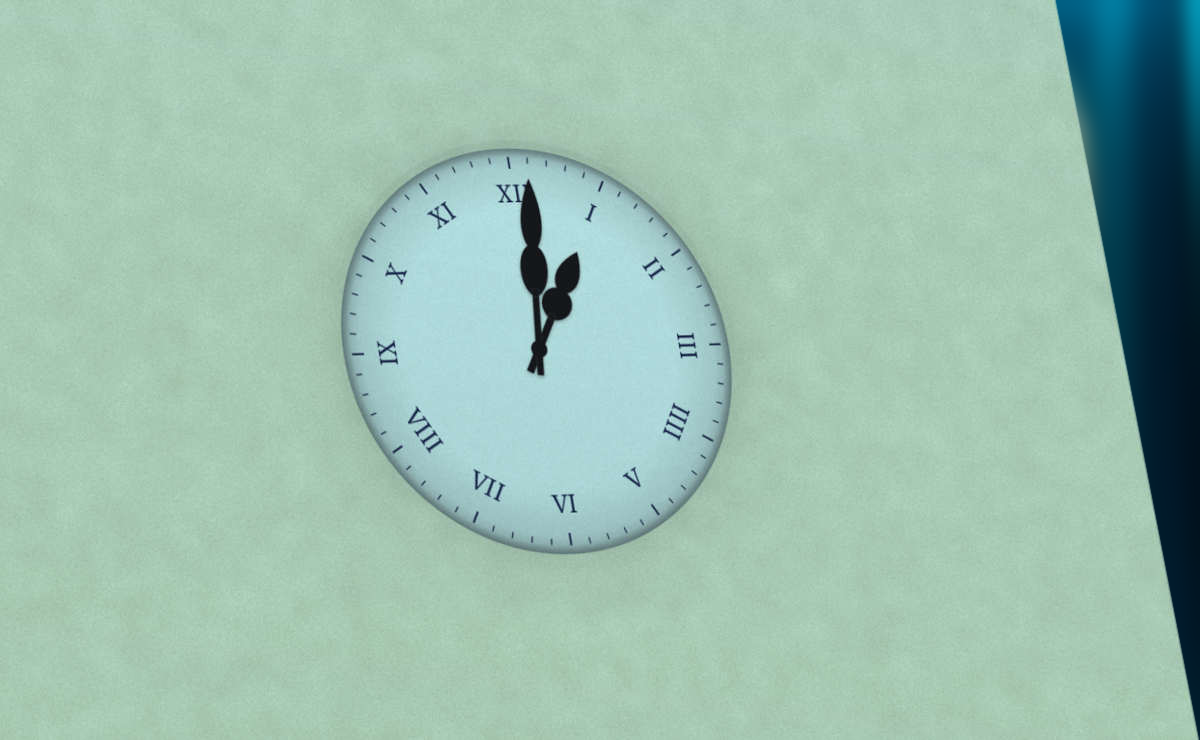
1:01
